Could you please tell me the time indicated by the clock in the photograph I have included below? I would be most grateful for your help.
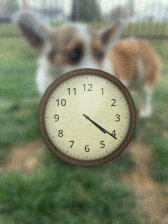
4:21
